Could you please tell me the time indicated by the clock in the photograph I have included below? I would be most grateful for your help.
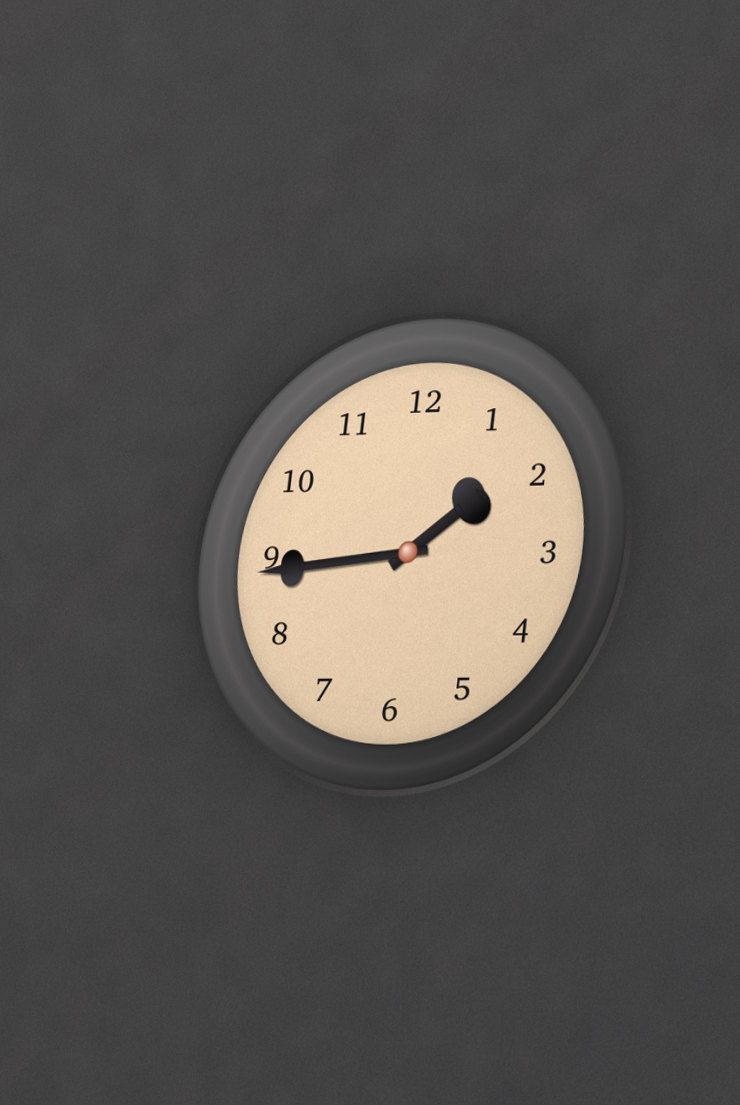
1:44
